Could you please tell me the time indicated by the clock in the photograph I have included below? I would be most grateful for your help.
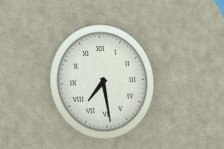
7:29
